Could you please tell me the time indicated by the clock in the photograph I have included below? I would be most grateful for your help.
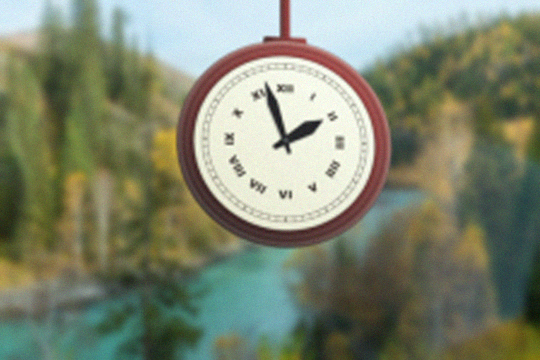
1:57
